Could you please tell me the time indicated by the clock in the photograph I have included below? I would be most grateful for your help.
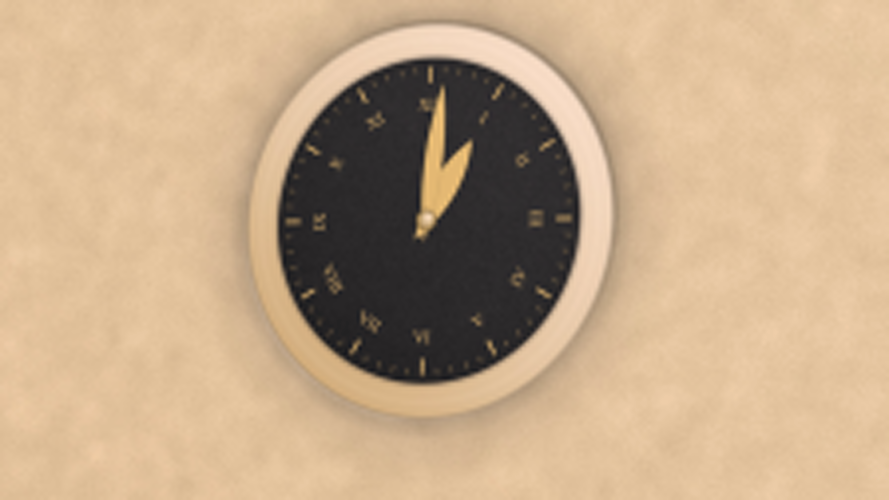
1:01
